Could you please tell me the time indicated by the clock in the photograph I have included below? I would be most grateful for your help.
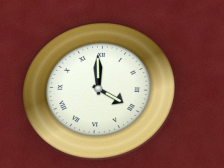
3:59
